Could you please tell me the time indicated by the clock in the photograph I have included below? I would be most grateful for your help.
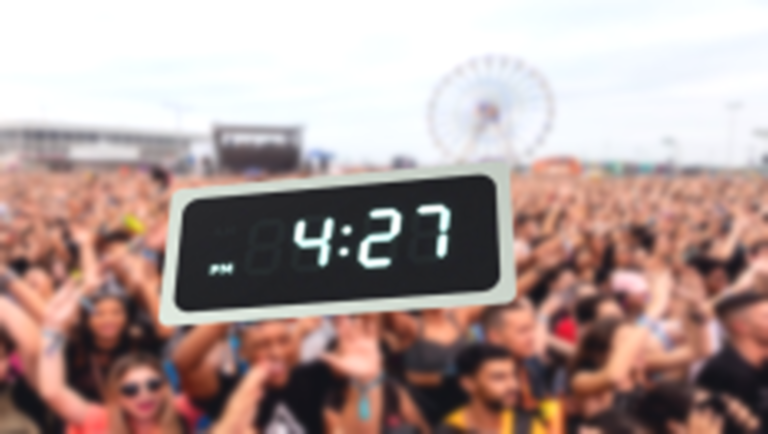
4:27
